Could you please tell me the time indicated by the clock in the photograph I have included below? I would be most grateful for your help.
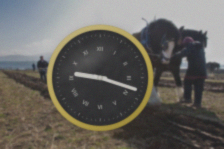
9:18
